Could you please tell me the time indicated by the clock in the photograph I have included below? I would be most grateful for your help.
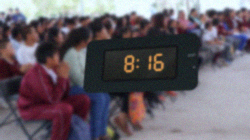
8:16
